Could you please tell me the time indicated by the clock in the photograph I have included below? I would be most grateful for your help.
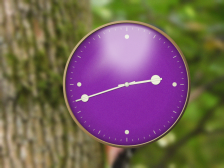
2:42
